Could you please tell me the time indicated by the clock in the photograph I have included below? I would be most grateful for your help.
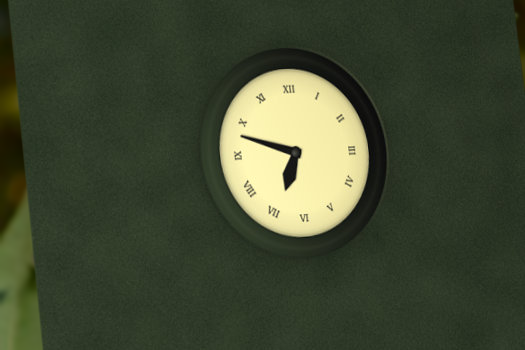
6:48
